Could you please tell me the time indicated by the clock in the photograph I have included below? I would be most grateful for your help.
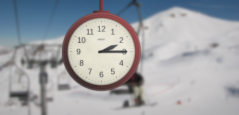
2:15
